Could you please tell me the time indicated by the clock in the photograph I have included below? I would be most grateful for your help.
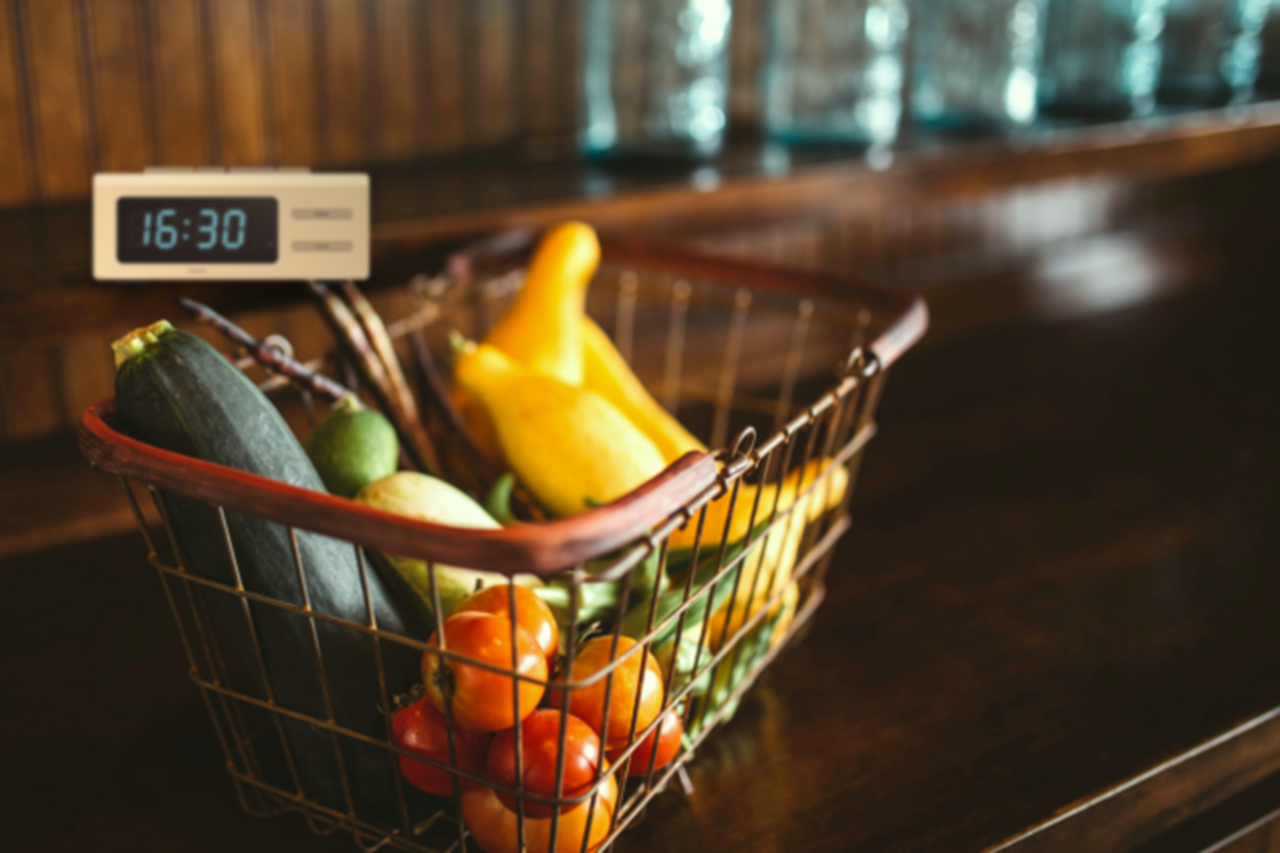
16:30
